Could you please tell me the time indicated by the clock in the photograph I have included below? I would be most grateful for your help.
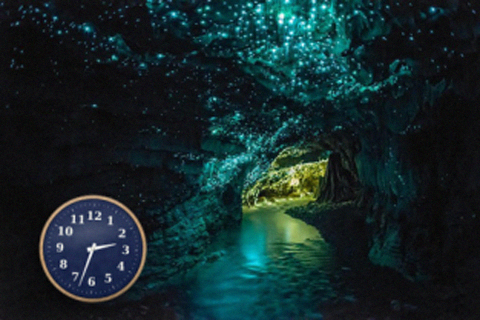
2:33
